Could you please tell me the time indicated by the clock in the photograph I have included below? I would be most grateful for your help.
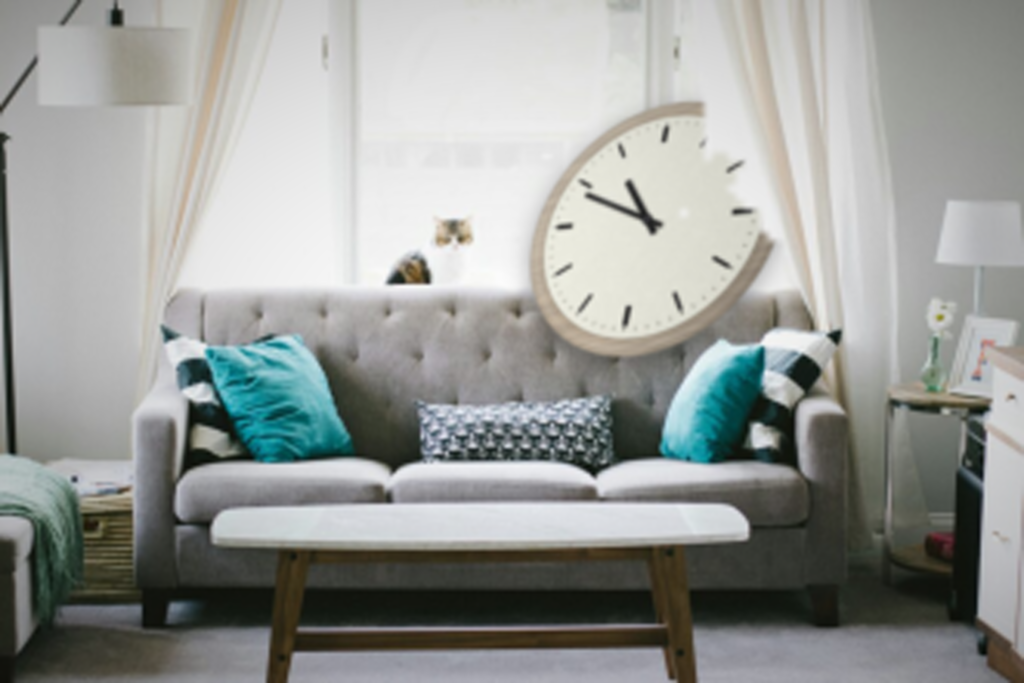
10:49
